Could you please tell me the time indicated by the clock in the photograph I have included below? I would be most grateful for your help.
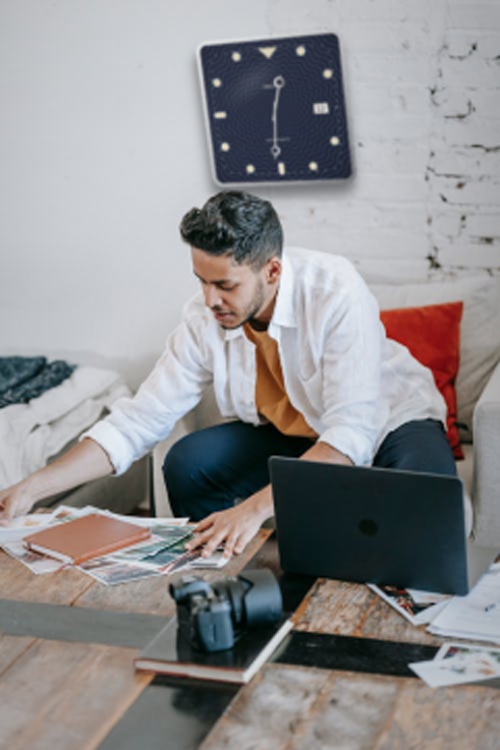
12:31
